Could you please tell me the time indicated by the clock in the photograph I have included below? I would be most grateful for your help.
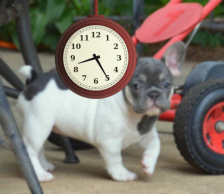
8:25
